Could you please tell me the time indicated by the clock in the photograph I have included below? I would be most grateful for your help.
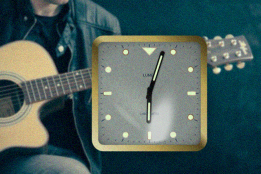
6:03
